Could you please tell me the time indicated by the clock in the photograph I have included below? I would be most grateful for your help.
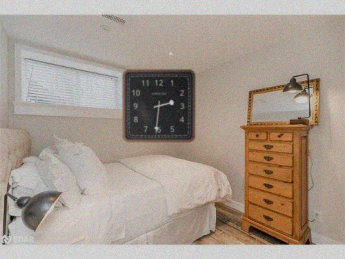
2:31
